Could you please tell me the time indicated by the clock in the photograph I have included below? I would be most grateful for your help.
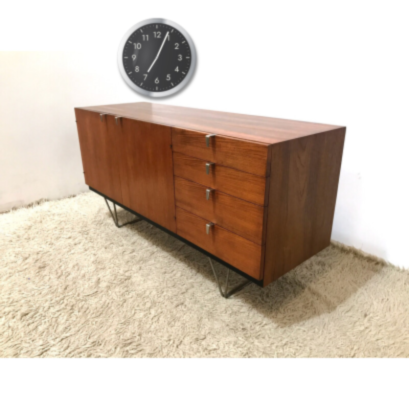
7:04
